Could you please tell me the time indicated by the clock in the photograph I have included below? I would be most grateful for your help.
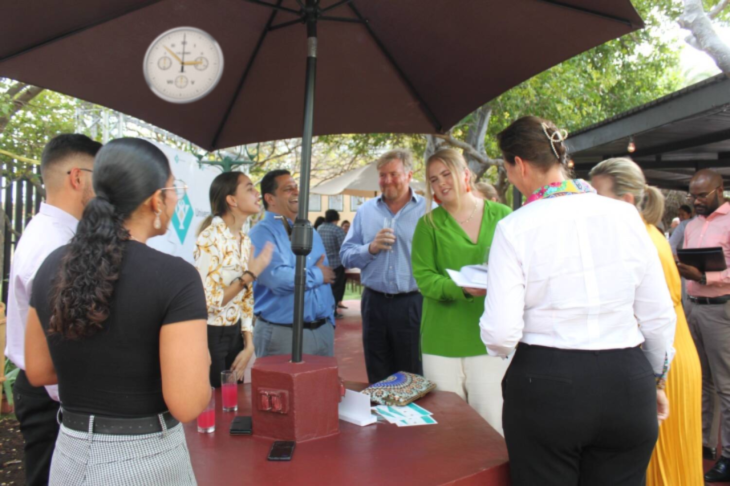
2:52
